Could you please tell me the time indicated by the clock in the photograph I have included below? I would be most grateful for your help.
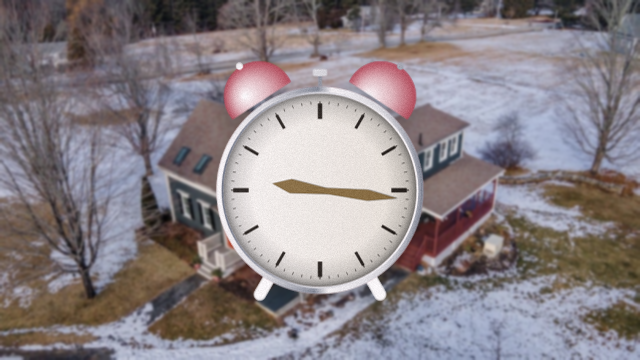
9:16
